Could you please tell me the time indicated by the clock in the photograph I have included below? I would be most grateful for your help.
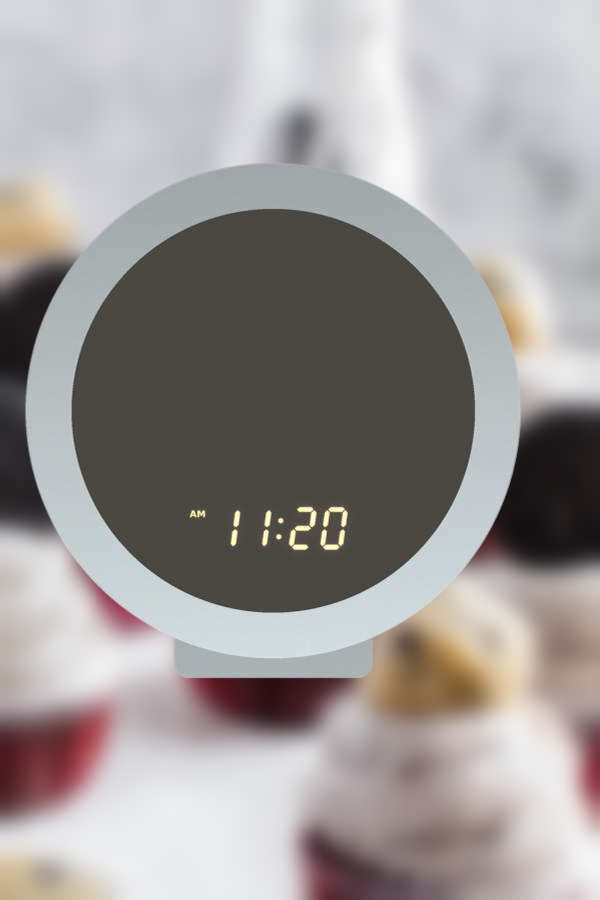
11:20
